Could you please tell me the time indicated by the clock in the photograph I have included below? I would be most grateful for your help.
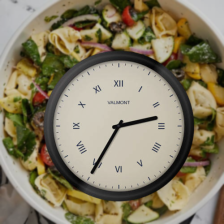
2:35
